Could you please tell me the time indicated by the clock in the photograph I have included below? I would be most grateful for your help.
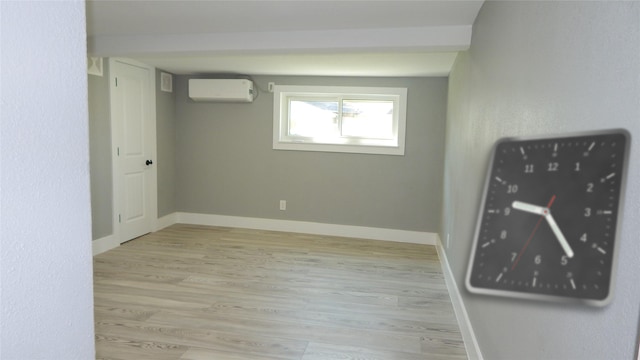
9:23:34
